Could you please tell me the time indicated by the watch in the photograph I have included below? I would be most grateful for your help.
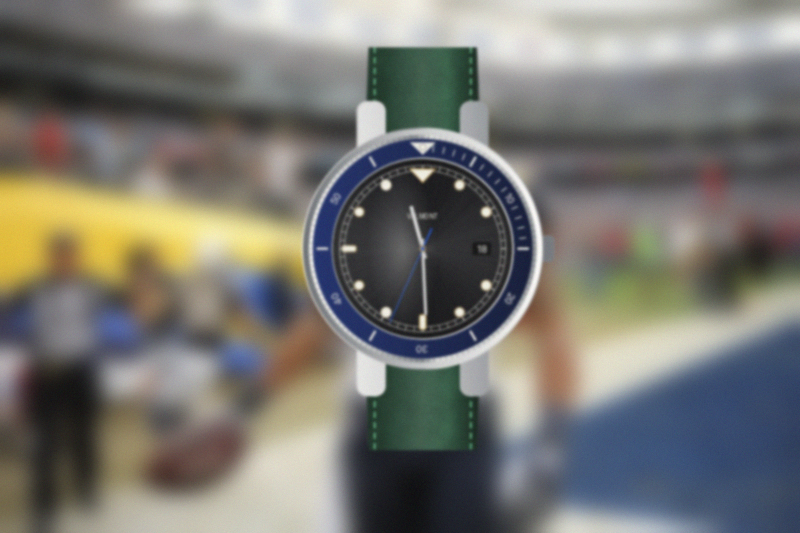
11:29:34
